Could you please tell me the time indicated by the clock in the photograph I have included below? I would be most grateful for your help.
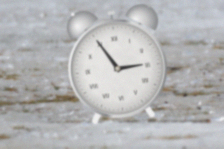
2:55
